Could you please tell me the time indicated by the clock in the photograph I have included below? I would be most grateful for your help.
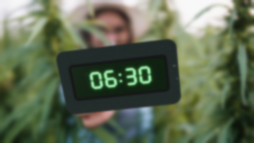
6:30
